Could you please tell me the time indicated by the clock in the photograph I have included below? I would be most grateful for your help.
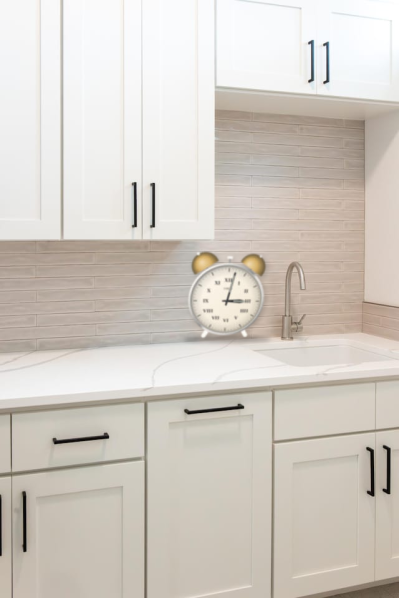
3:02
